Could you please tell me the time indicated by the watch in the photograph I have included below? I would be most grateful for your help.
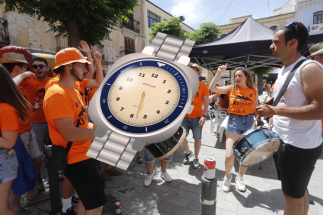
5:28
